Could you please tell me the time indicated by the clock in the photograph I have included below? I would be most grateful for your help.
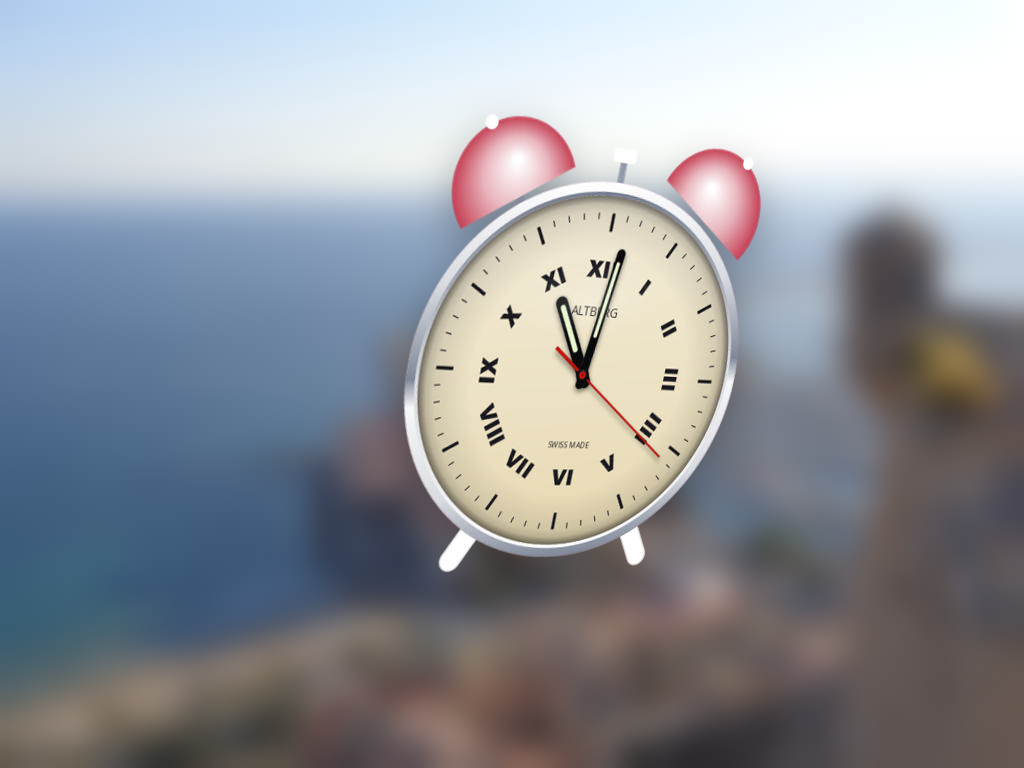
11:01:21
